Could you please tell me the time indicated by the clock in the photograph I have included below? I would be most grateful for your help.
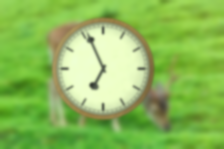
6:56
